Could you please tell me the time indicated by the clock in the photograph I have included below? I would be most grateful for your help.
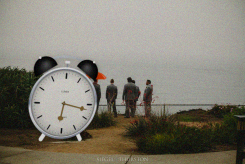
6:17
